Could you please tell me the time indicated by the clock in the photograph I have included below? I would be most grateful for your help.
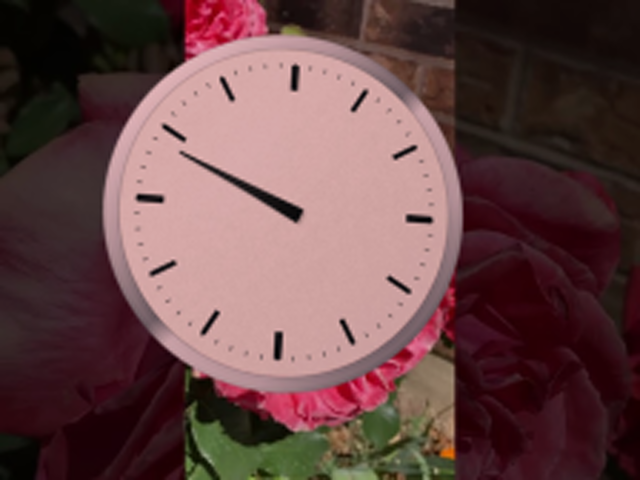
9:49
